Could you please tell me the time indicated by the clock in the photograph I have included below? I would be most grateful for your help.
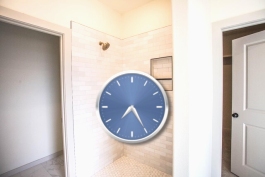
7:25
